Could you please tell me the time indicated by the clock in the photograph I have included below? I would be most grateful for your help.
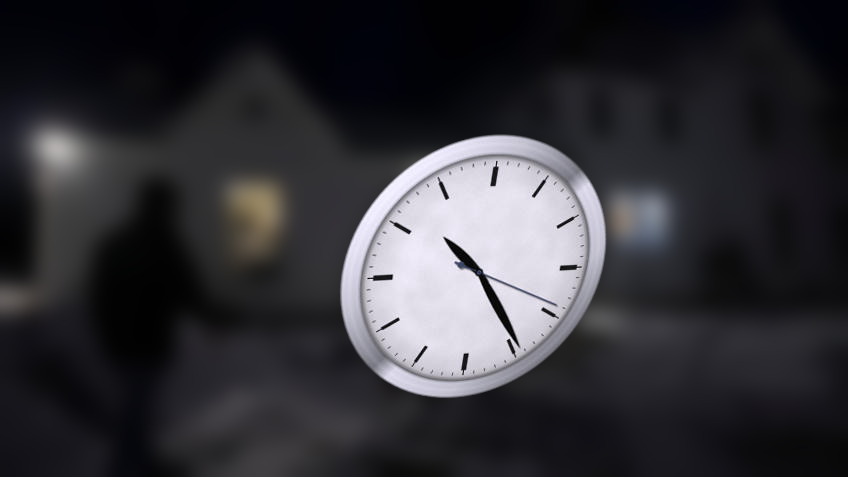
10:24:19
